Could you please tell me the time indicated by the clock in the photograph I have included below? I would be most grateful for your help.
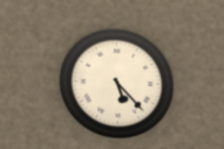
5:23
